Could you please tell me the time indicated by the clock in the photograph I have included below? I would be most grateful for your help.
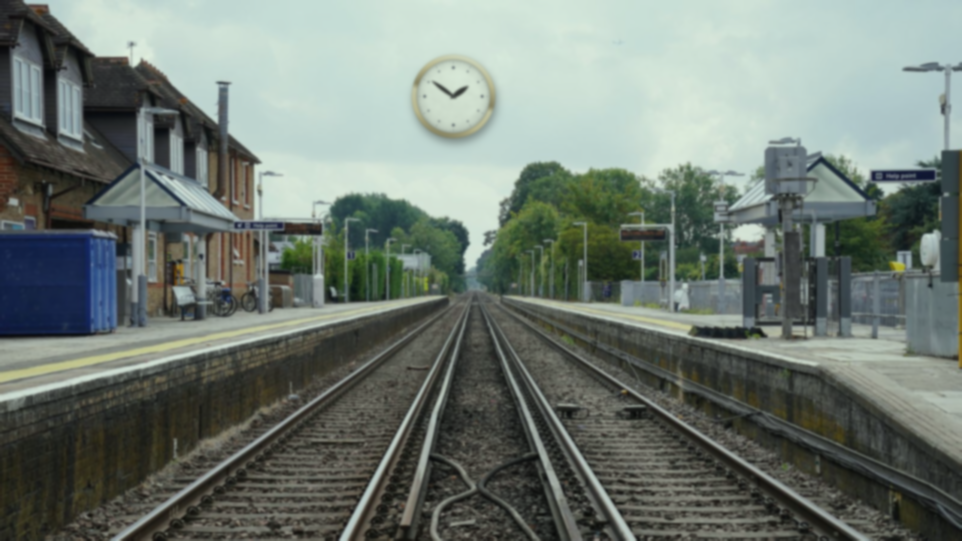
1:51
